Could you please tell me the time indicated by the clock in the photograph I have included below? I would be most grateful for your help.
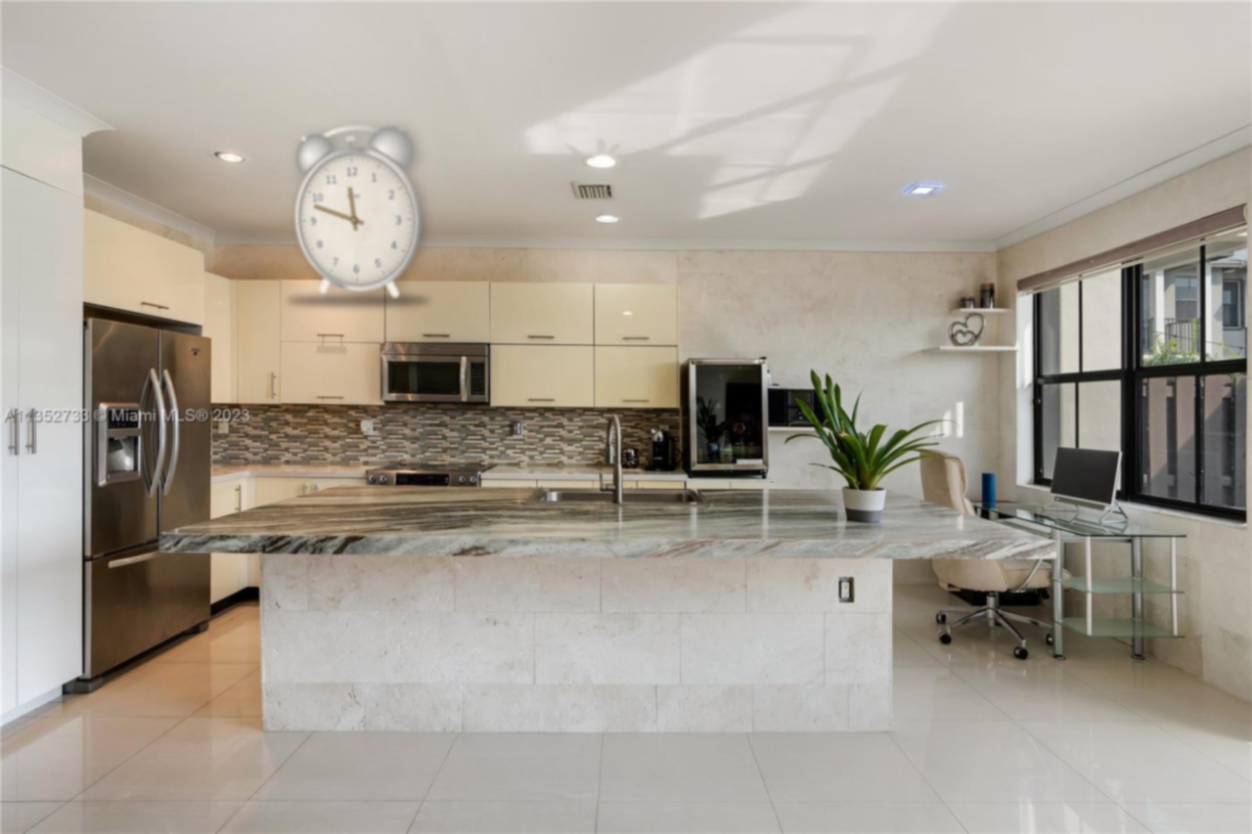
11:48
